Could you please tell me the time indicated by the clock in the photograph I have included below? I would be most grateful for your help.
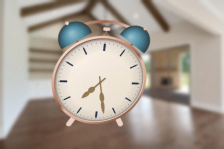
7:28
